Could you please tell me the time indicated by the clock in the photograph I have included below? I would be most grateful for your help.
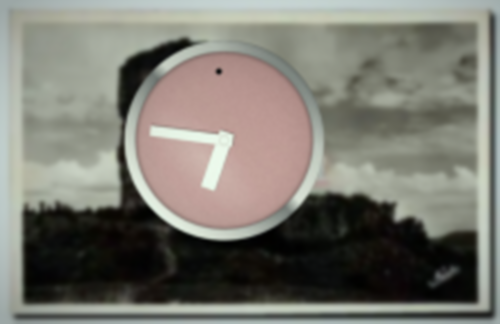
6:47
